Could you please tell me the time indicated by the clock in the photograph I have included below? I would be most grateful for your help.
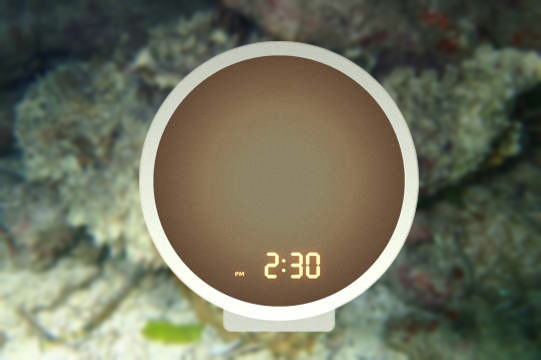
2:30
